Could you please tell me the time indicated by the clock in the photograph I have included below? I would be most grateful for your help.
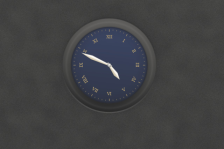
4:49
